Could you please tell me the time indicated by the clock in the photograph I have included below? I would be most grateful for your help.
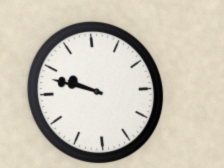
9:48
